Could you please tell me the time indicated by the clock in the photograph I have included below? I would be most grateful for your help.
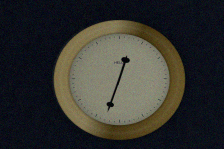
12:33
